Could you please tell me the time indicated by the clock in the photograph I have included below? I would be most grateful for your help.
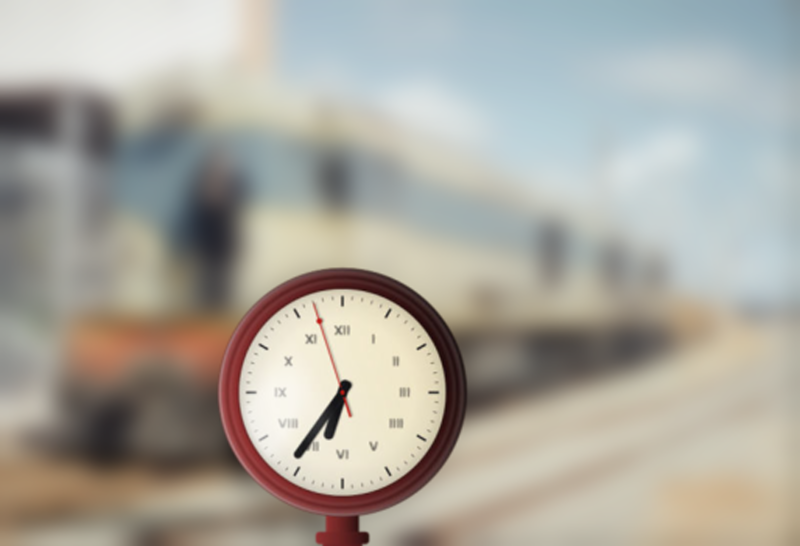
6:35:57
